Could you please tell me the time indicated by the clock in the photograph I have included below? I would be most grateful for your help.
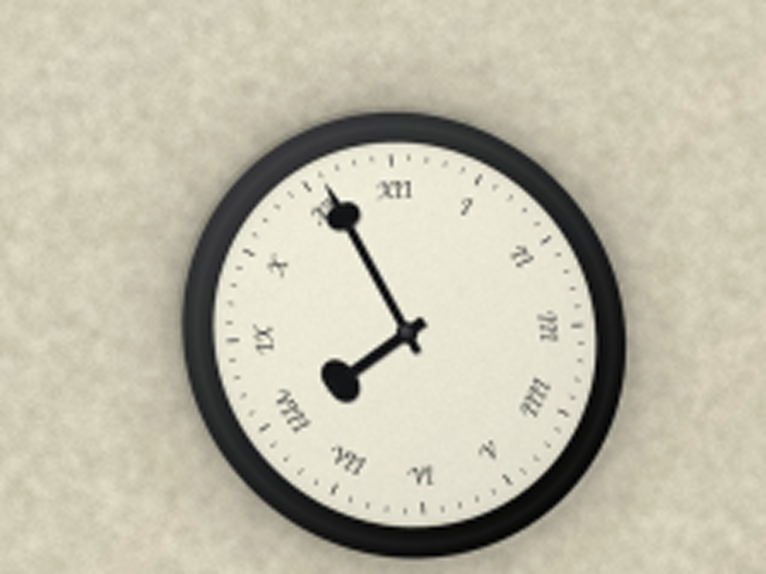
7:56
